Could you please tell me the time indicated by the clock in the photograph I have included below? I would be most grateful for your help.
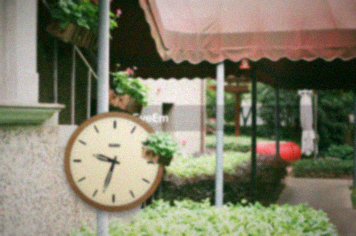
9:33
